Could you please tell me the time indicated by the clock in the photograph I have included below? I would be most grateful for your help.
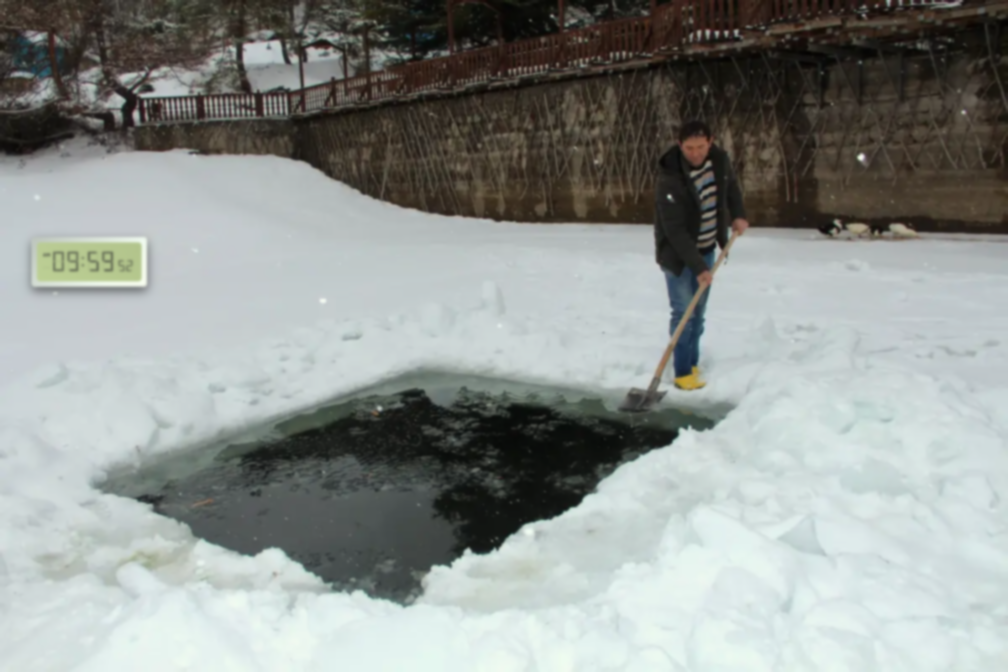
9:59
